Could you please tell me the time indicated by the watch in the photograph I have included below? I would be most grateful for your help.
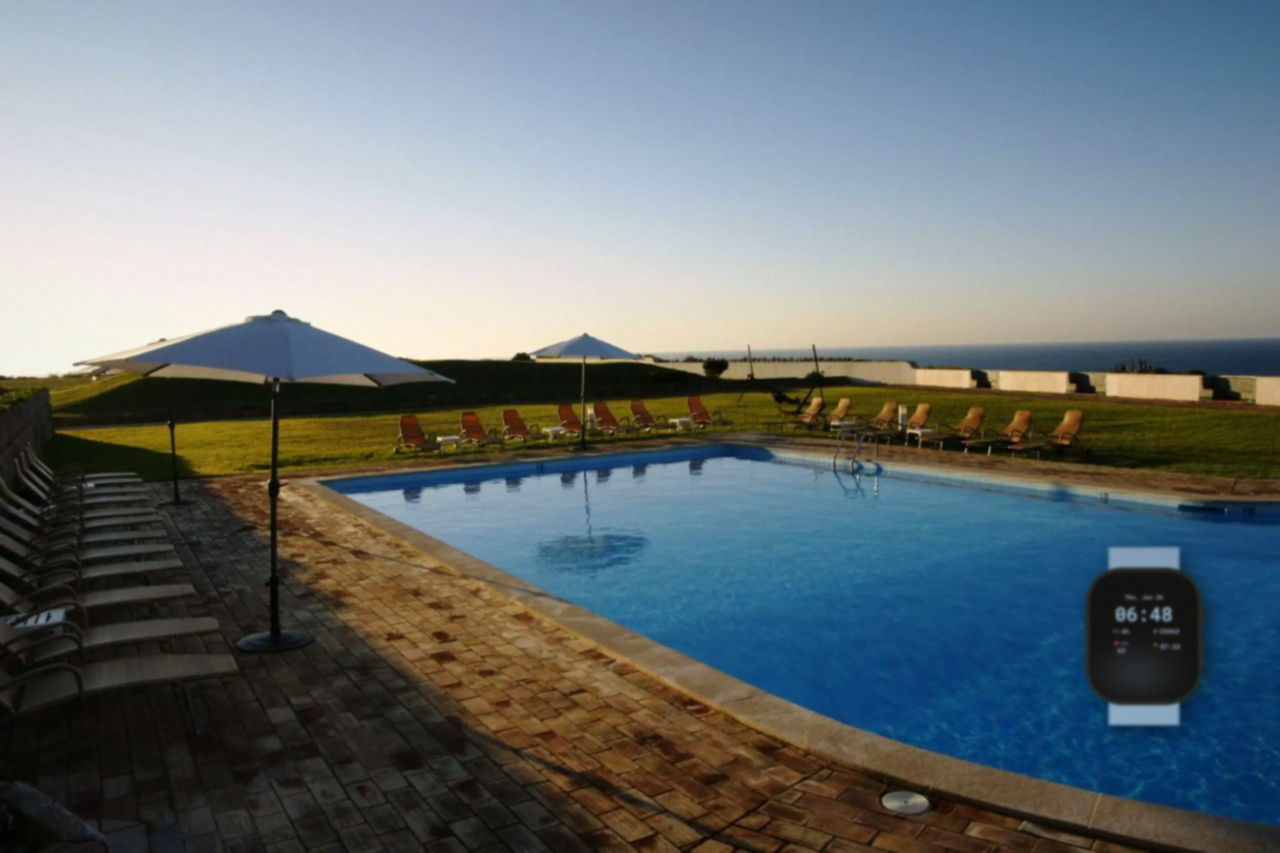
6:48
